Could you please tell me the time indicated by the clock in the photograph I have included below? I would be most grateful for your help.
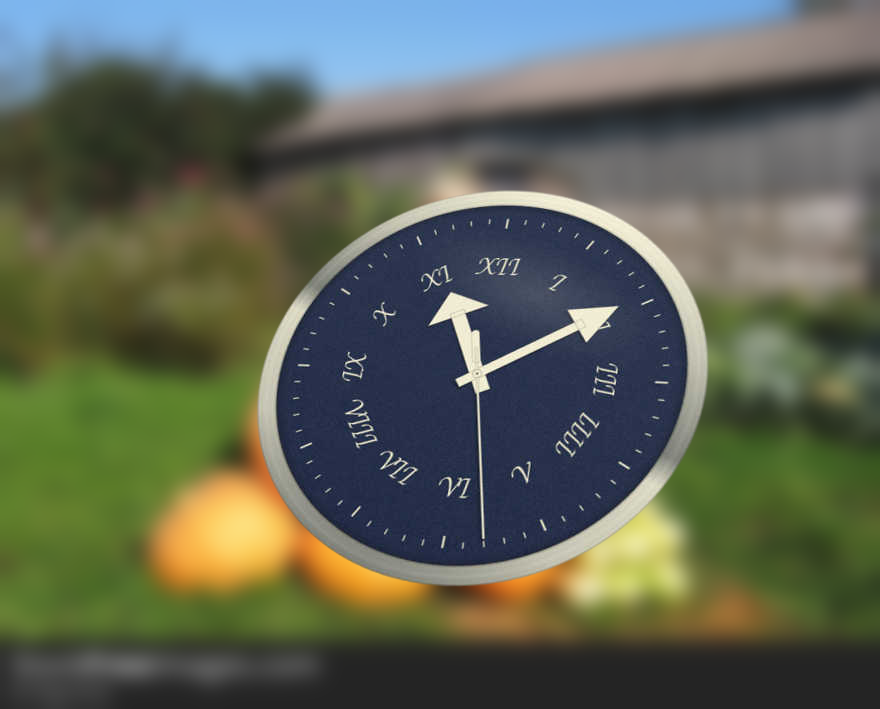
11:09:28
